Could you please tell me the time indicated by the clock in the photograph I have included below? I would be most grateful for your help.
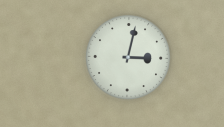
3:02
